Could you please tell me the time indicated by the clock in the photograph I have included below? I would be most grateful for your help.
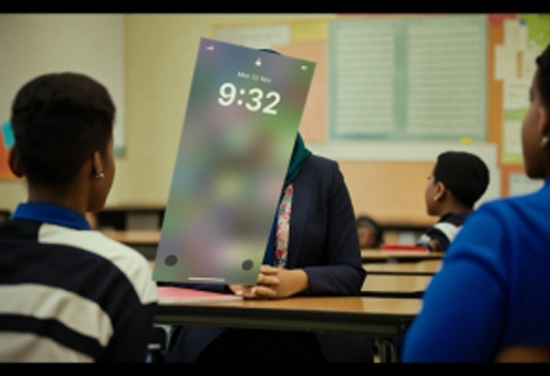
9:32
